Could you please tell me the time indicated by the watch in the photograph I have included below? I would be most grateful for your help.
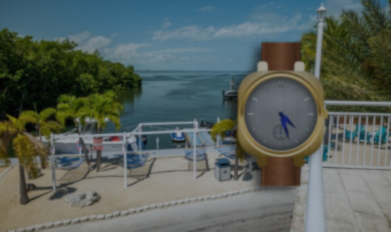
4:27
